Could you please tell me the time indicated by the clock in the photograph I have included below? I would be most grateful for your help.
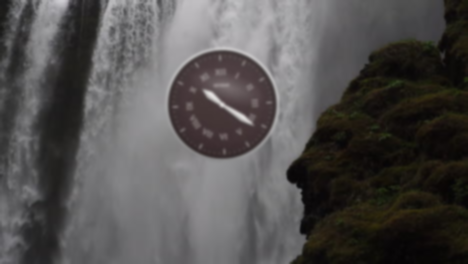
10:21
